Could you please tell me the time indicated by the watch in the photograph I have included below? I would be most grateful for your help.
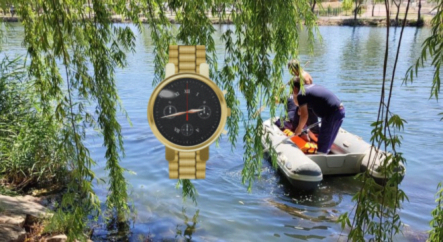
2:43
